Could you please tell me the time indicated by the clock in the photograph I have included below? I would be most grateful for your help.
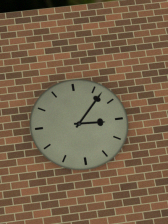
3:07
